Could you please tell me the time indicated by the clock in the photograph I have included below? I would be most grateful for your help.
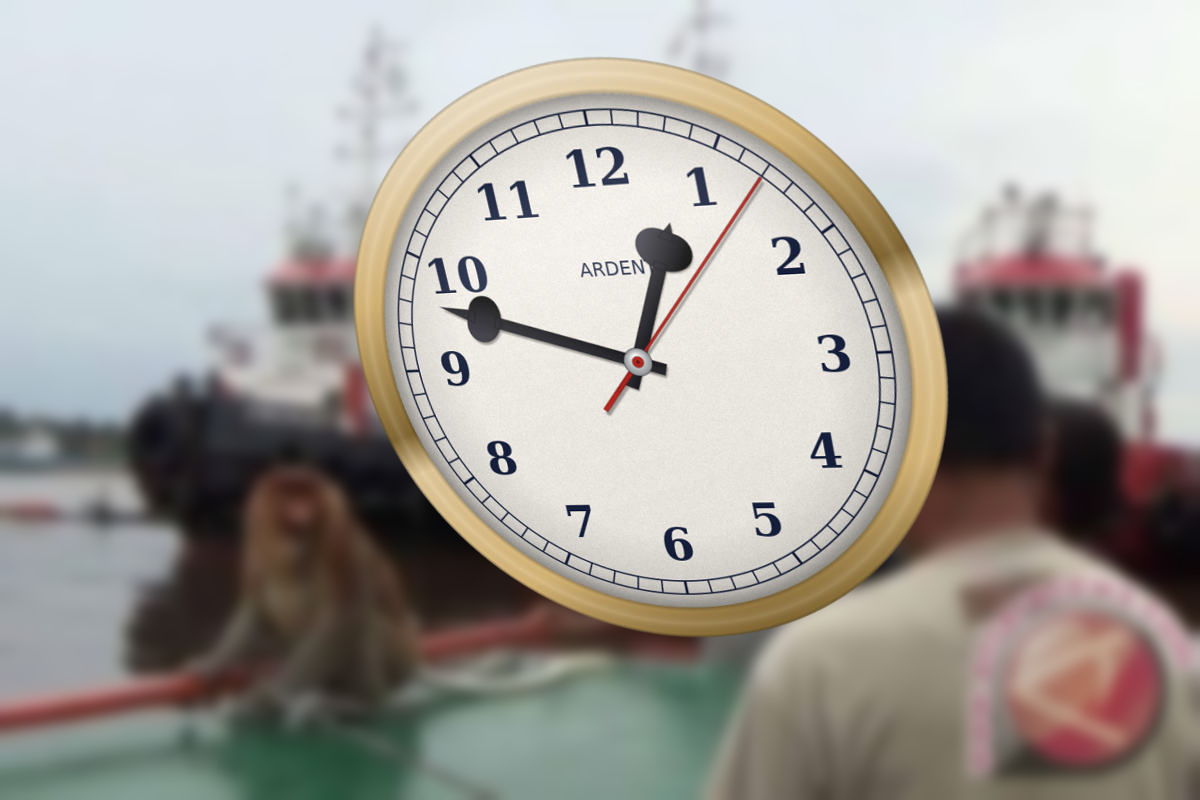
12:48:07
